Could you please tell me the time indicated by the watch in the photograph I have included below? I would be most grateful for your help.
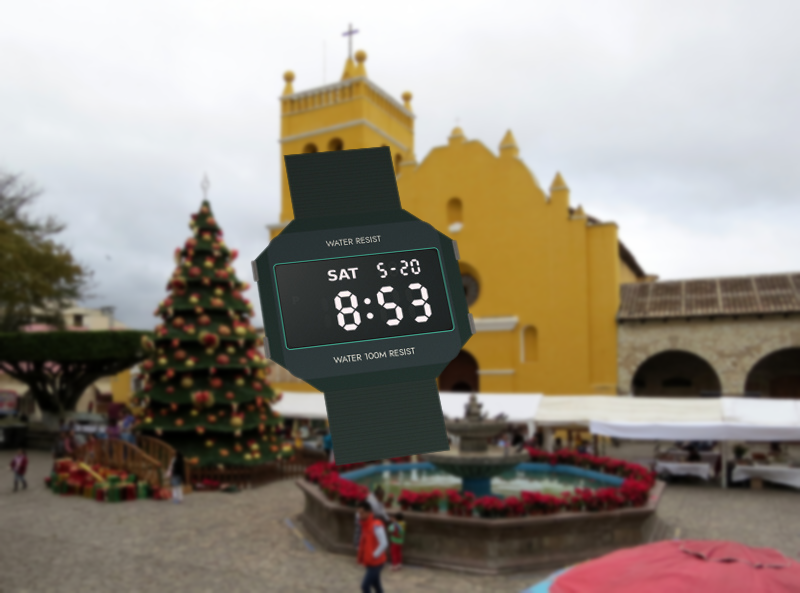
8:53
